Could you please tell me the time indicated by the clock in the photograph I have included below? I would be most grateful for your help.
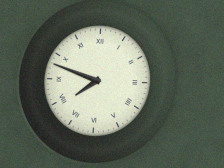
7:48
